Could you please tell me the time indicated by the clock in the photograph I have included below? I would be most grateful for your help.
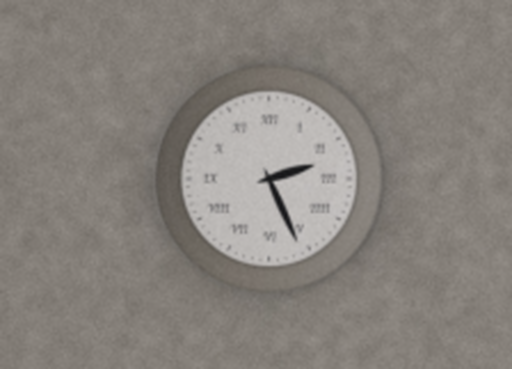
2:26
